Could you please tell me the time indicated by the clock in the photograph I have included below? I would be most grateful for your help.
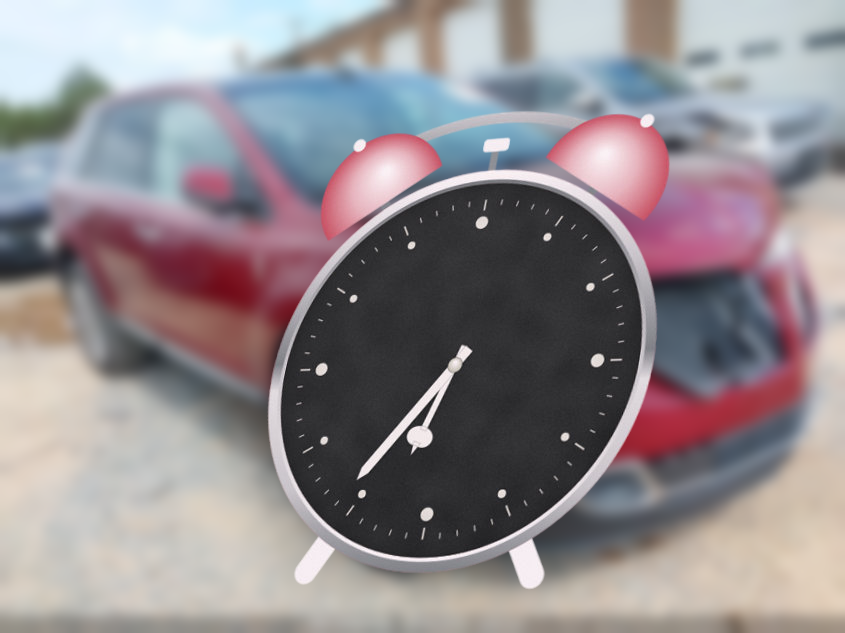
6:36
